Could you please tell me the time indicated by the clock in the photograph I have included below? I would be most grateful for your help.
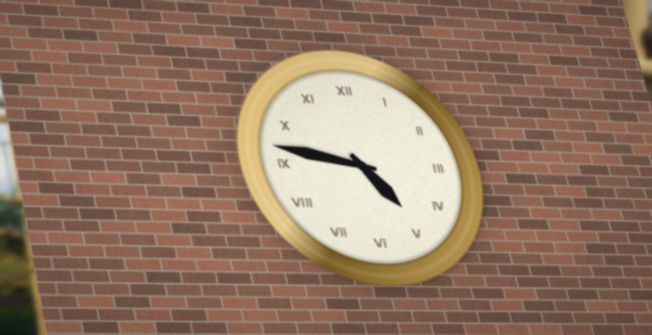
4:47
